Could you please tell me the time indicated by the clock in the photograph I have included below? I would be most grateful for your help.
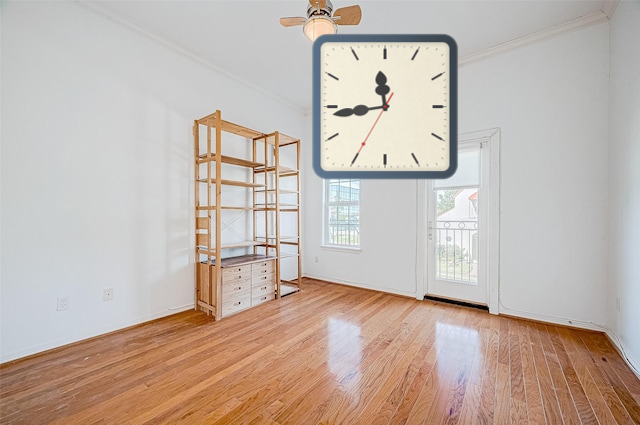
11:43:35
